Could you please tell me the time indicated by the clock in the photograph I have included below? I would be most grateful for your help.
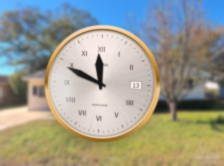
11:49
